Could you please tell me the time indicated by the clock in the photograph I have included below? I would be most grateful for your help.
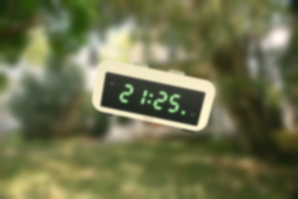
21:25
